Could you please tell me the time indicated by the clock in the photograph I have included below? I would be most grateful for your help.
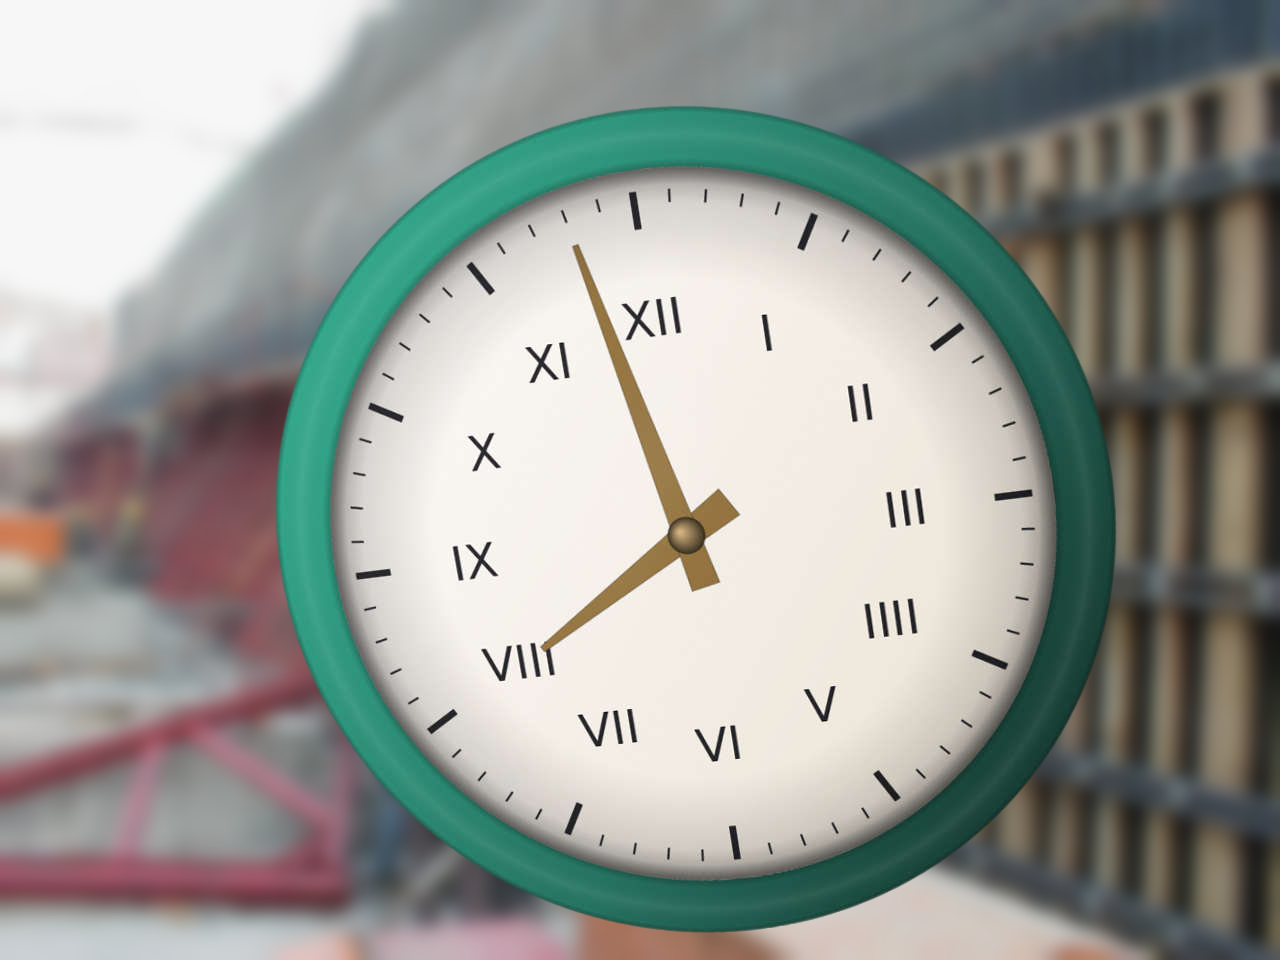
7:58
